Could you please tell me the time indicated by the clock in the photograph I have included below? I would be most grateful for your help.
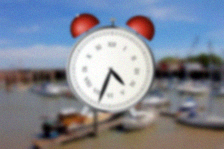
4:33
